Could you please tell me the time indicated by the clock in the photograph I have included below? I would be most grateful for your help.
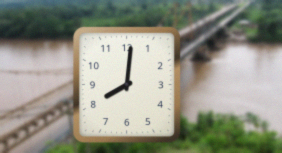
8:01
